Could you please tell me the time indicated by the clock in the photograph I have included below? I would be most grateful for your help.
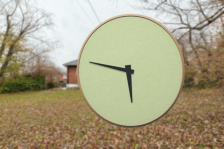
5:47
